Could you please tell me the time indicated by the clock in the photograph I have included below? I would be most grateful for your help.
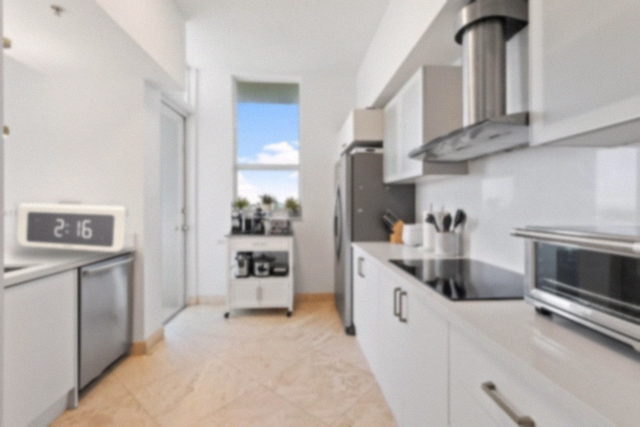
2:16
